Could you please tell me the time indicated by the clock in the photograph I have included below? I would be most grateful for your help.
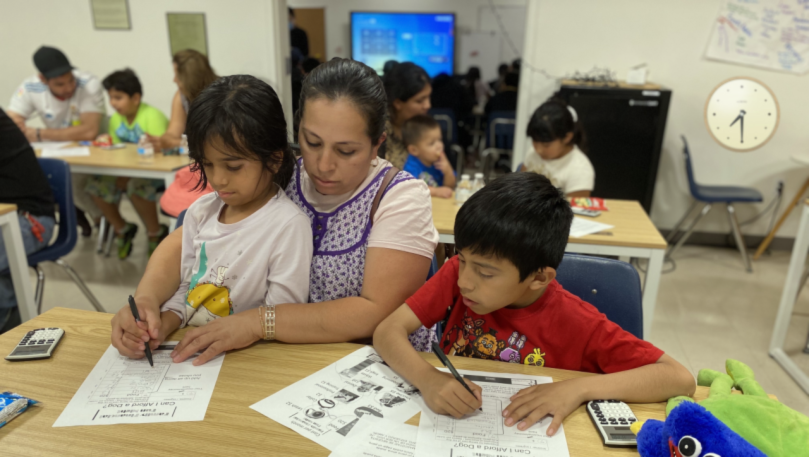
7:30
